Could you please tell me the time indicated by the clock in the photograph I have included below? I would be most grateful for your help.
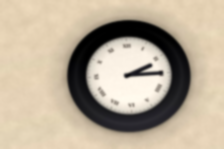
2:15
